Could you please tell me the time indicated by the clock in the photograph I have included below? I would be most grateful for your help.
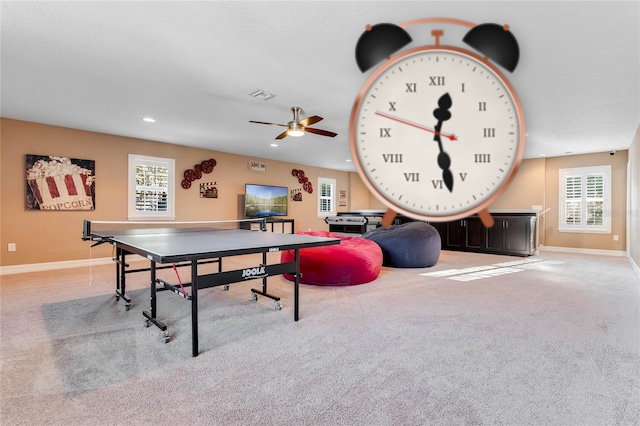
12:27:48
